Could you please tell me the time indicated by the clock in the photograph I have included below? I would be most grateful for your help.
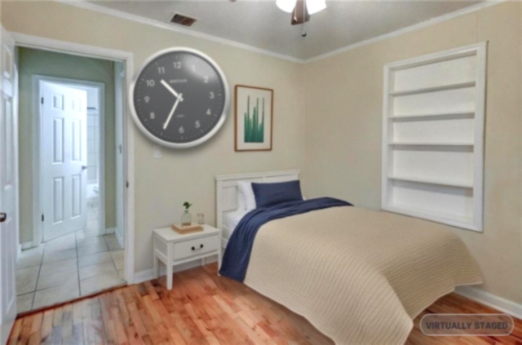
10:35
